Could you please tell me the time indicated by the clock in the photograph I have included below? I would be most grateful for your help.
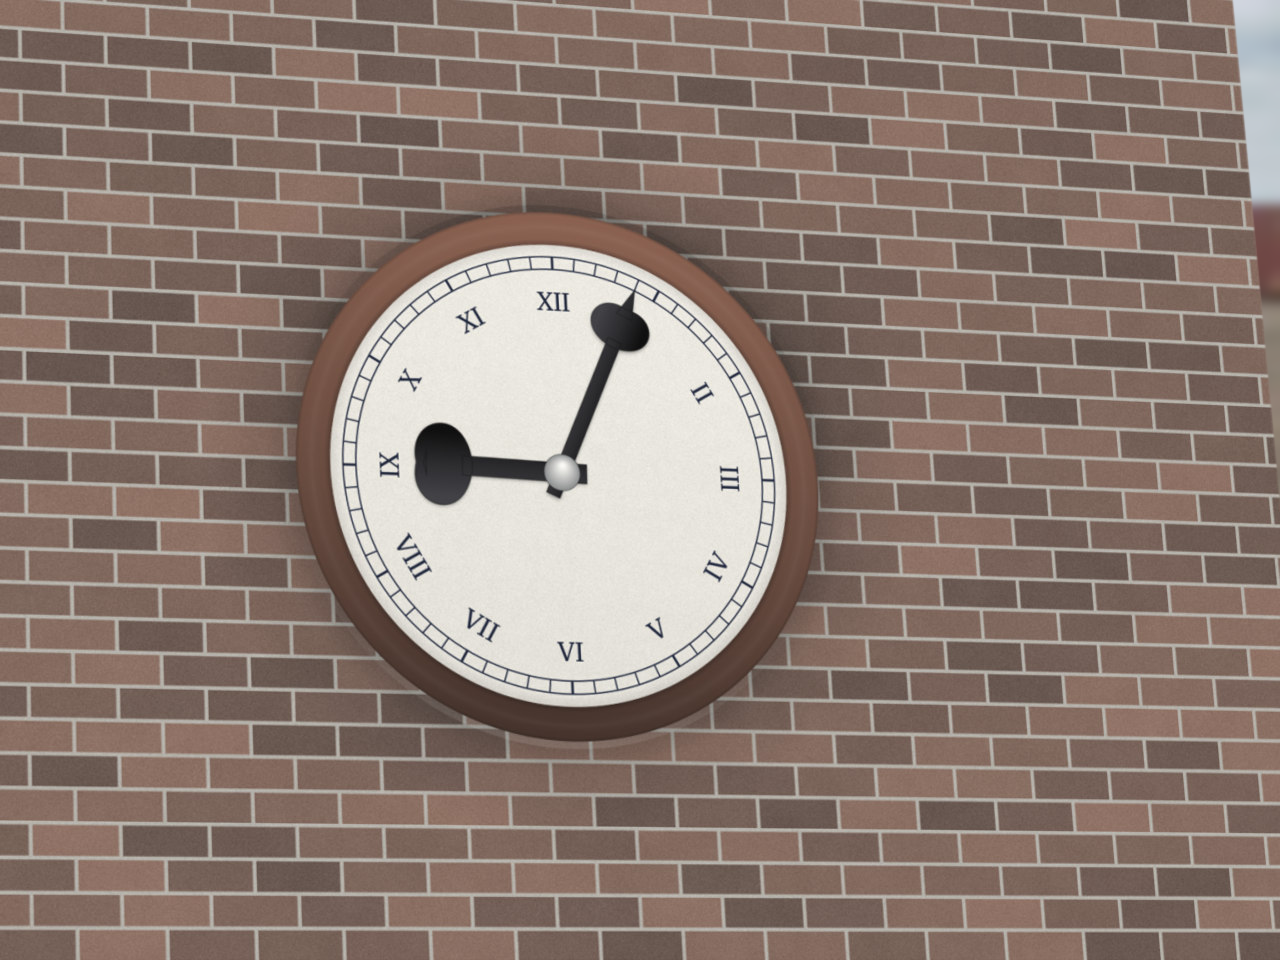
9:04
